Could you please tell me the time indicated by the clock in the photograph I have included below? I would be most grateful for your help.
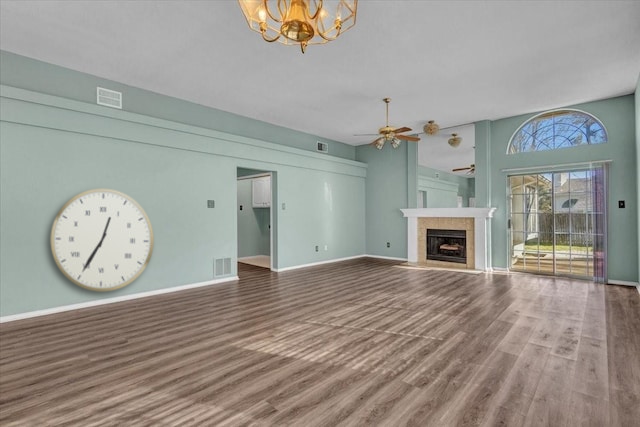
12:35
